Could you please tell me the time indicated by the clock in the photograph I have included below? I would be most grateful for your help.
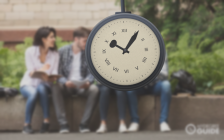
10:06
